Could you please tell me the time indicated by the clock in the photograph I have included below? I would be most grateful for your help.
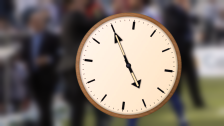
4:55
